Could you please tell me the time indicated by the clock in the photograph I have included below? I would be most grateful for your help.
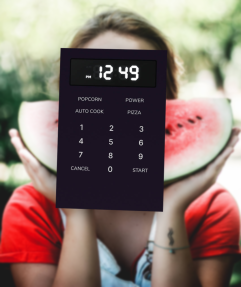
12:49
